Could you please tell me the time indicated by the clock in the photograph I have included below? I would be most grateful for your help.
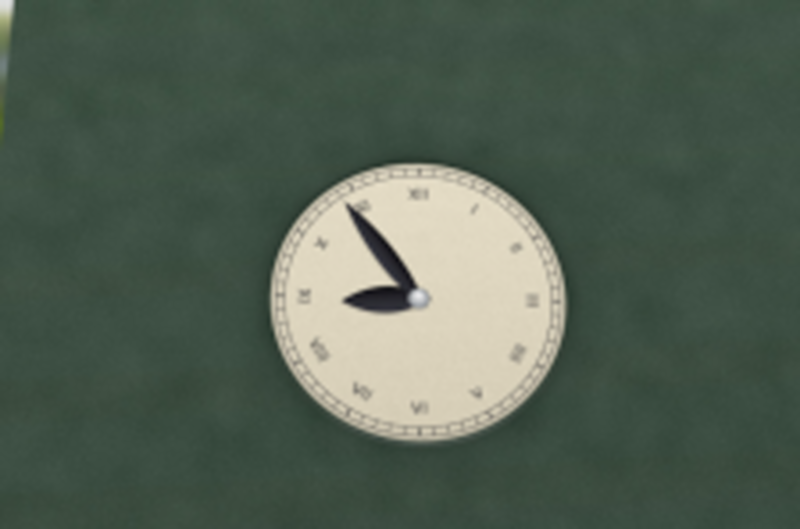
8:54
